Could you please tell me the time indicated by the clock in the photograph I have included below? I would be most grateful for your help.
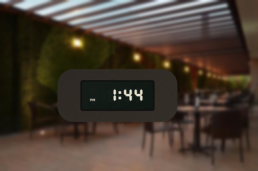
1:44
